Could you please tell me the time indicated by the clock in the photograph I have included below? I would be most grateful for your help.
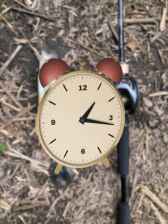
1:17
